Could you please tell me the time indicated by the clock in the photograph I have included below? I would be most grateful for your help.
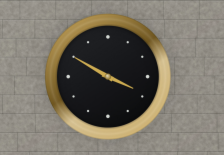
3:50
